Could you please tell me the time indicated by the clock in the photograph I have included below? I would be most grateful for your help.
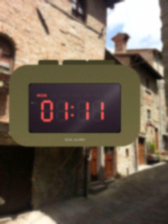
1:11
